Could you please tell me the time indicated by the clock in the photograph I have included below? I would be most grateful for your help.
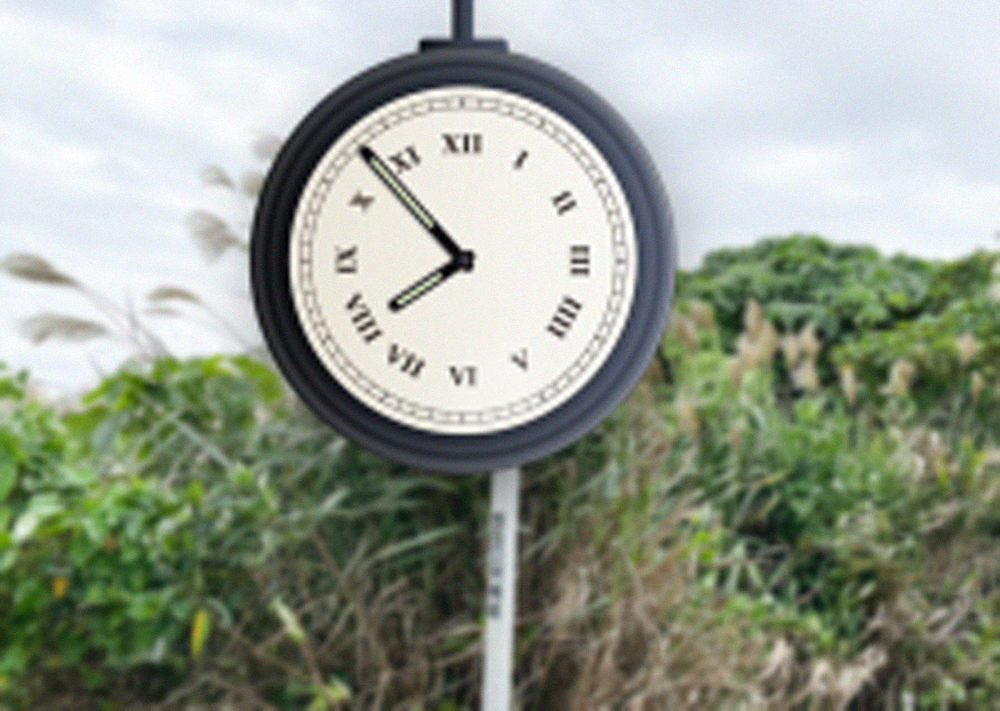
7:53
